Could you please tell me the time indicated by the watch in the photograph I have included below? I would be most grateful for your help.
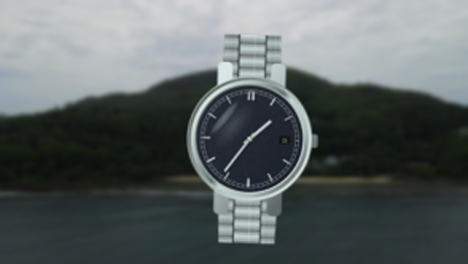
1:36
